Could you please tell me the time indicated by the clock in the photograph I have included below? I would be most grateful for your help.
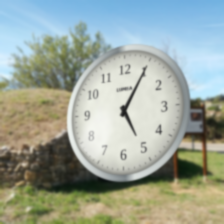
5:05
